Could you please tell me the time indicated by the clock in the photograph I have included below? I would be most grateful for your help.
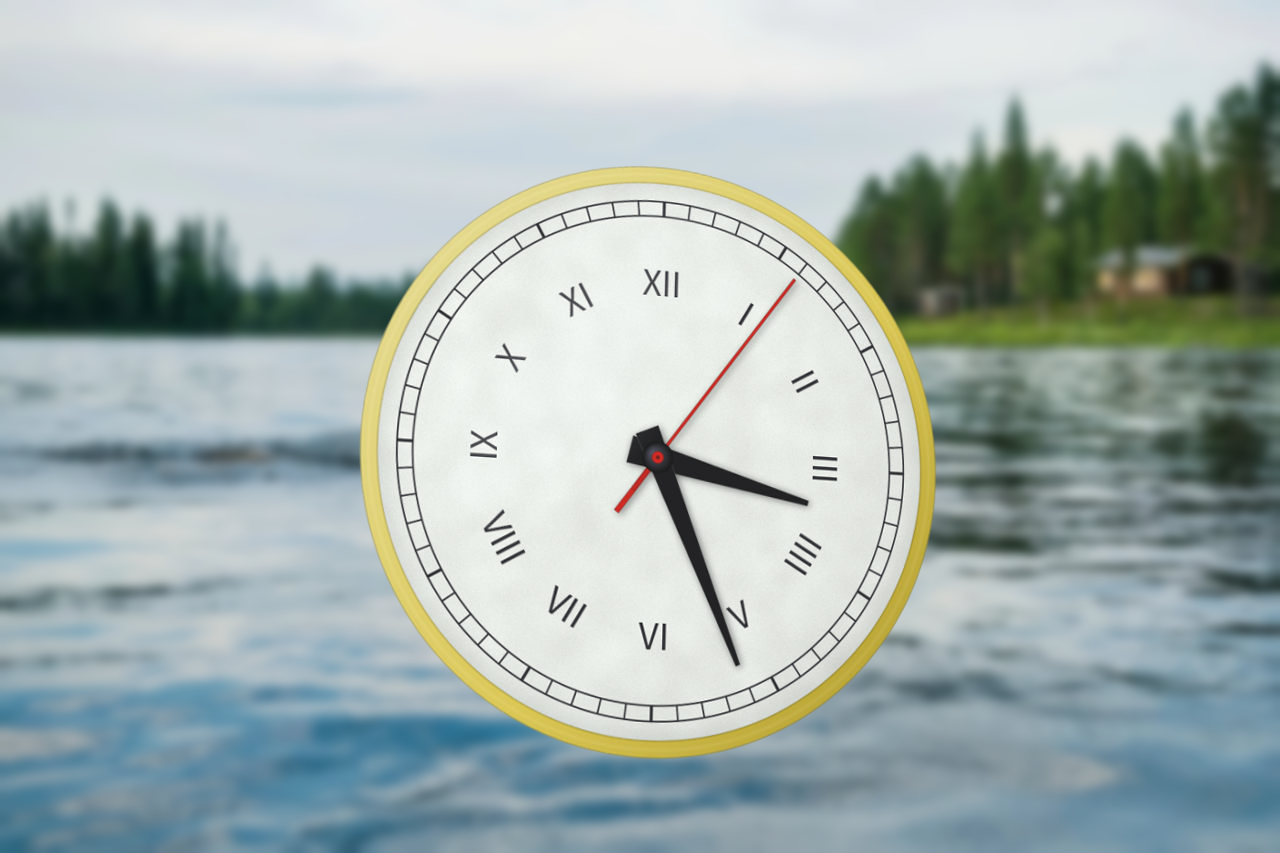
3:26:06
